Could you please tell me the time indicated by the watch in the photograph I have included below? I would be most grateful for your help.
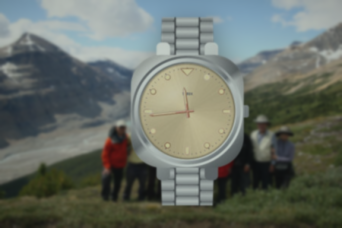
11:44
